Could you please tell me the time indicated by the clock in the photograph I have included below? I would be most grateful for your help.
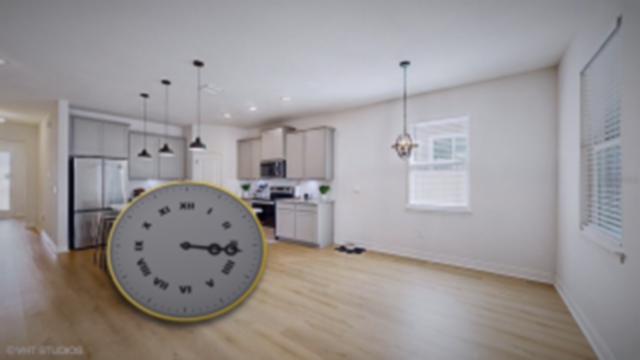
3:16
